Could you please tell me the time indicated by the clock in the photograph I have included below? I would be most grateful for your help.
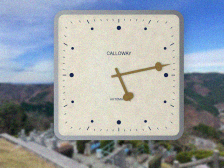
5:13
